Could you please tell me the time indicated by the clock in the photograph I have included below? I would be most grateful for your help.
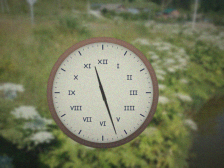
11:27
